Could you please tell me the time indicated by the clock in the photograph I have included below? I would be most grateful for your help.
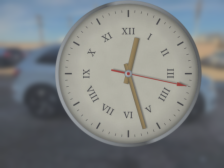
12:27:17
